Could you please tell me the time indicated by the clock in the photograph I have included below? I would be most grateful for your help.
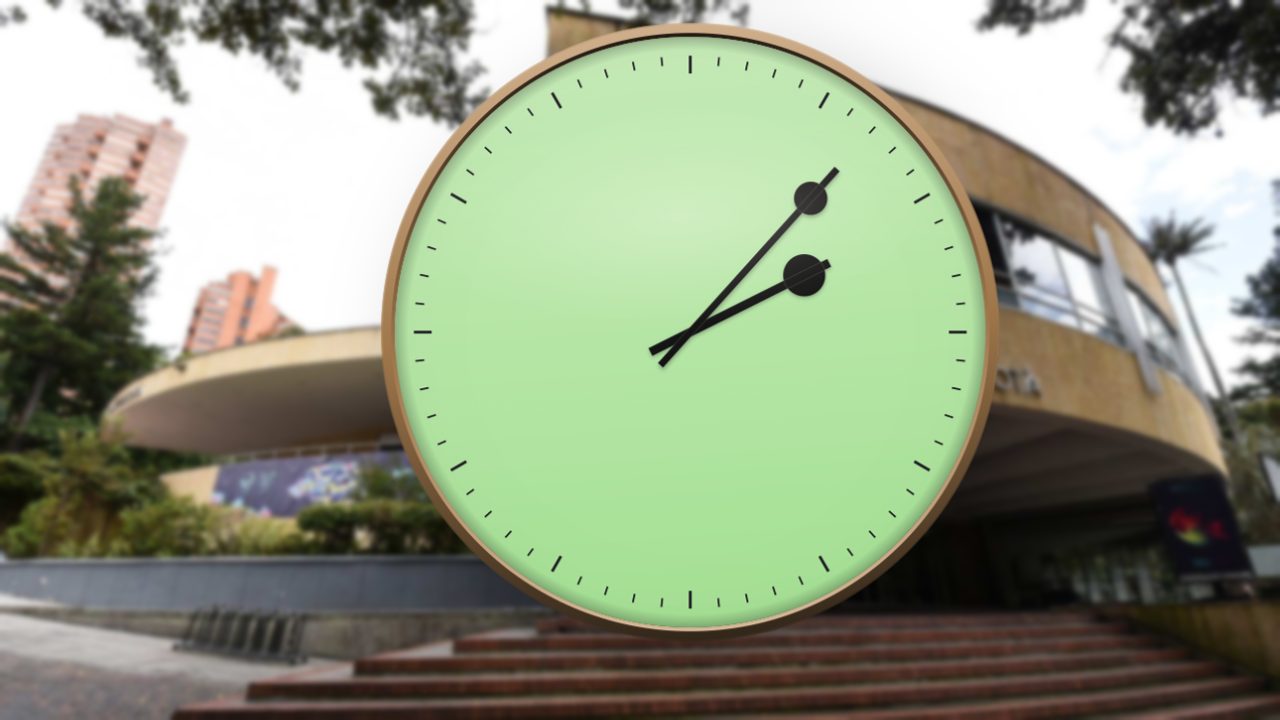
2:07
